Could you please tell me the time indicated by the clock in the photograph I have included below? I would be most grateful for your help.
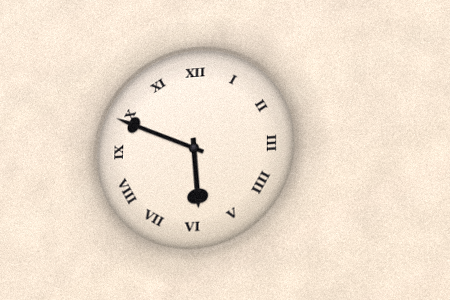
5:49
